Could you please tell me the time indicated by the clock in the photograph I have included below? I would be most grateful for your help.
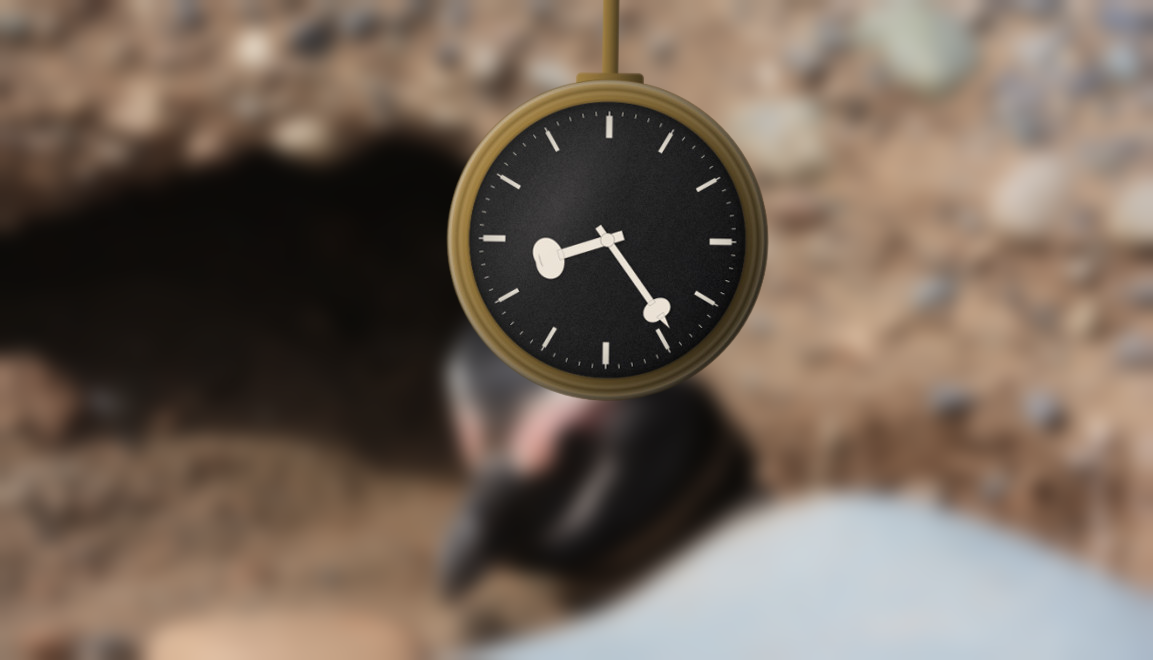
8:24
